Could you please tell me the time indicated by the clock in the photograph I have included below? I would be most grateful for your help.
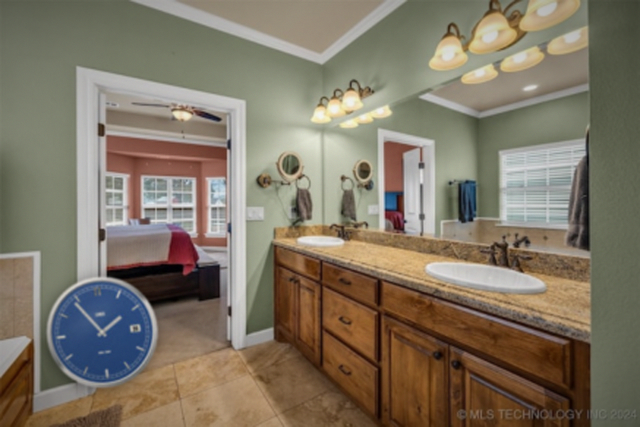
1:54
